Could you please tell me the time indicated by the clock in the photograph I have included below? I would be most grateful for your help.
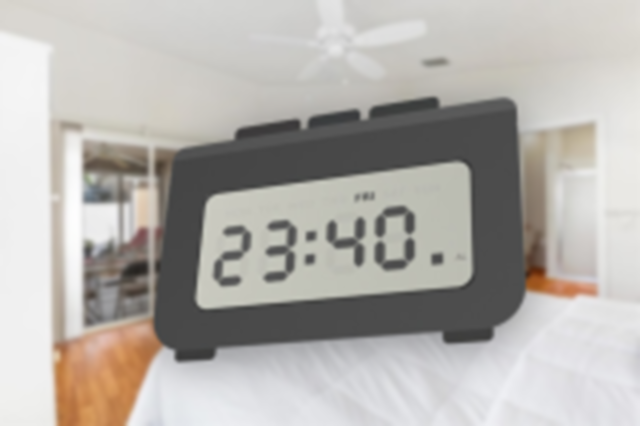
23:40
